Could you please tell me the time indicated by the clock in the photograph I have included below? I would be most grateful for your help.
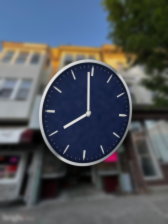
7:59
